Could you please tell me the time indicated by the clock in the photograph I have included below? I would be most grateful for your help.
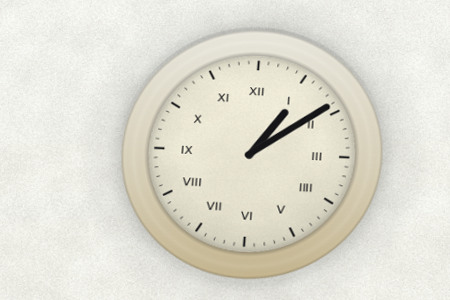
1:09
